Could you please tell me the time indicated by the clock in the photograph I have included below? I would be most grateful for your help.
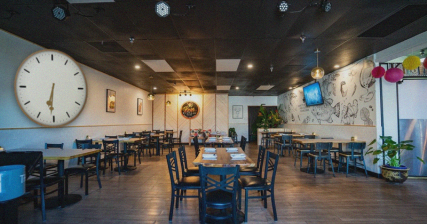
6:31
